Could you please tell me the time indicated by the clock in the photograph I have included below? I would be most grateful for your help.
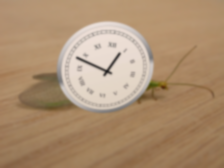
12:48
